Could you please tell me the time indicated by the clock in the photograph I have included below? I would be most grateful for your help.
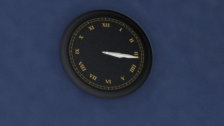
3:16
